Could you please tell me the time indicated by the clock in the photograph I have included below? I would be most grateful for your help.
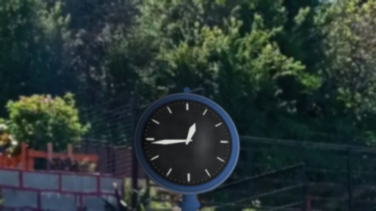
12:44
